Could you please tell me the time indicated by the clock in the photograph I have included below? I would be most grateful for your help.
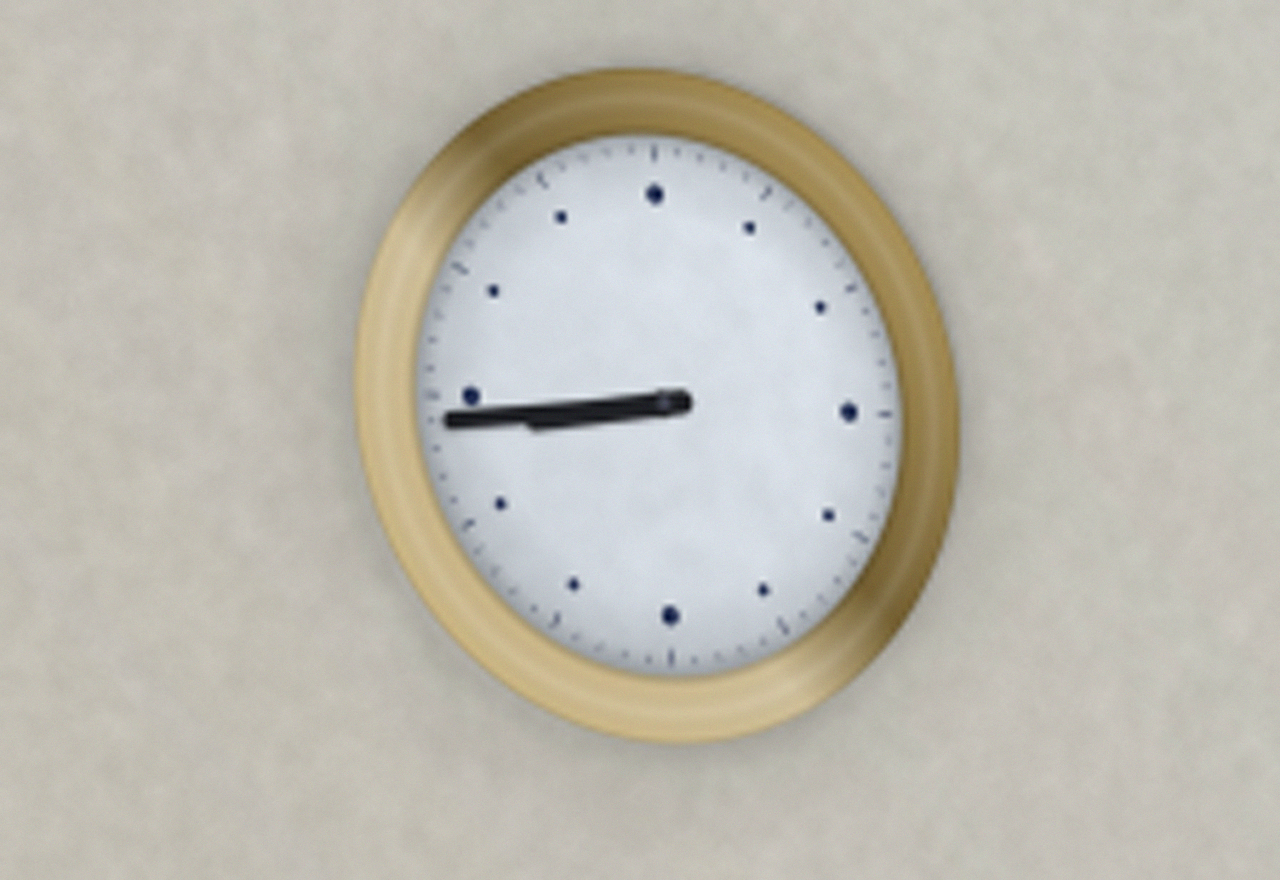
8:44
